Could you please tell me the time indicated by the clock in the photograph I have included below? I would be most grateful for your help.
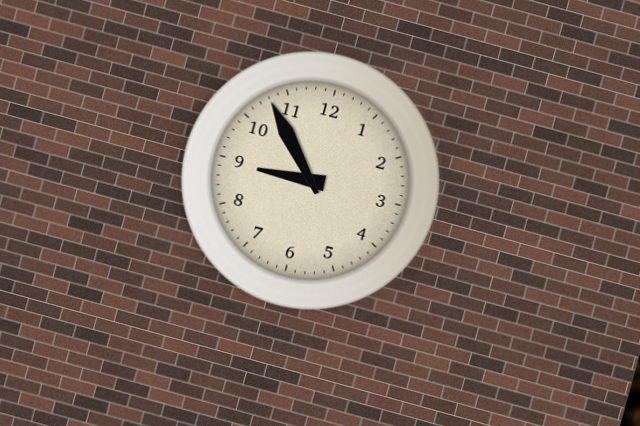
8:53
